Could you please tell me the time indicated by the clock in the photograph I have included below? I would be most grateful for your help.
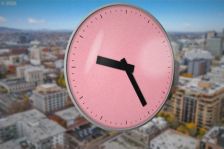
9:25
